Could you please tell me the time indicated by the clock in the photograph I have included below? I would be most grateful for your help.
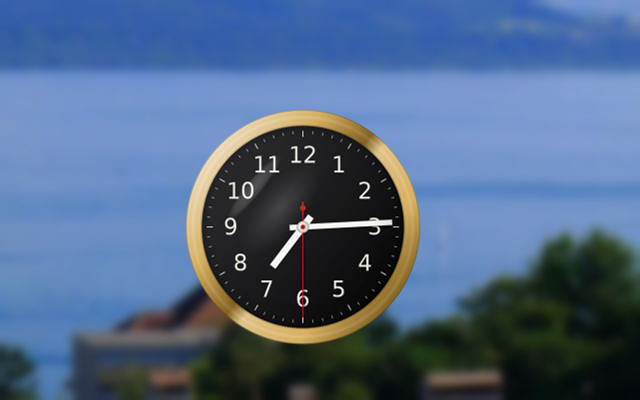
7:14:30
